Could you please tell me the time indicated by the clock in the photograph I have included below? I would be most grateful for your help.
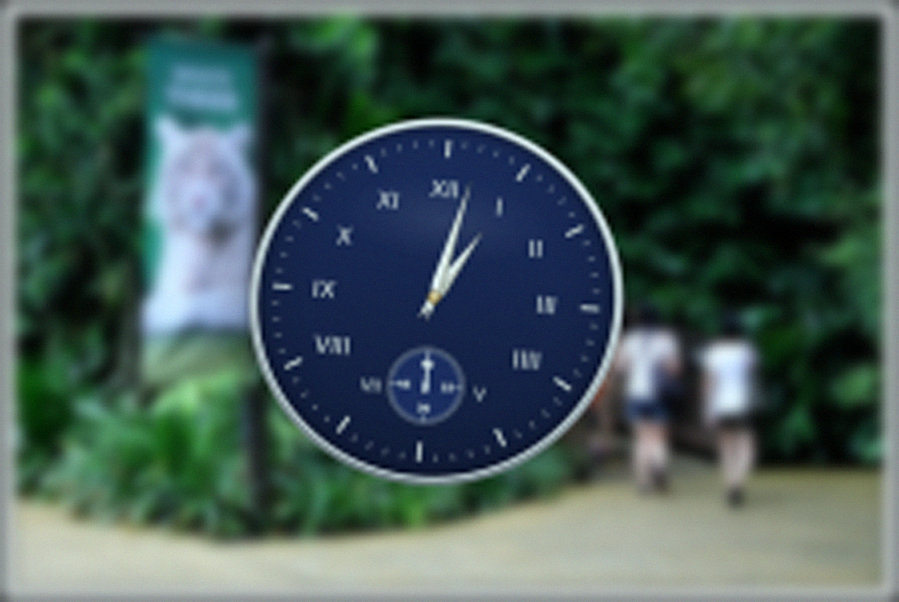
1:02
